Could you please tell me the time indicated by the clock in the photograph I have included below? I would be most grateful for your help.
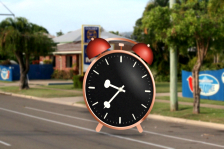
9:37
